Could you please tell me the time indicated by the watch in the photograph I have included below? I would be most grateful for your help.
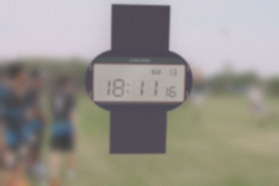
18:11:16
